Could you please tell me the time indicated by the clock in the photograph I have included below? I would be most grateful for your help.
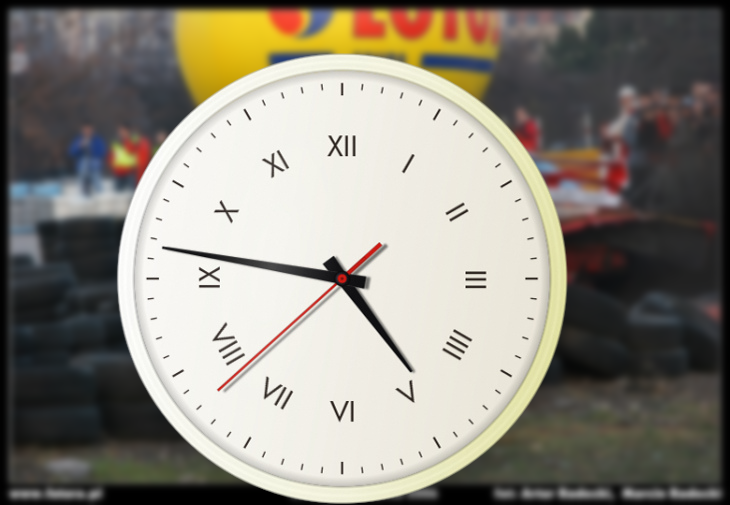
4:46:38
